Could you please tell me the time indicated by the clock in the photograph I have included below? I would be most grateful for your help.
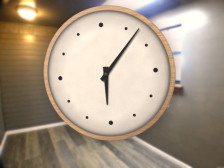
6:07
